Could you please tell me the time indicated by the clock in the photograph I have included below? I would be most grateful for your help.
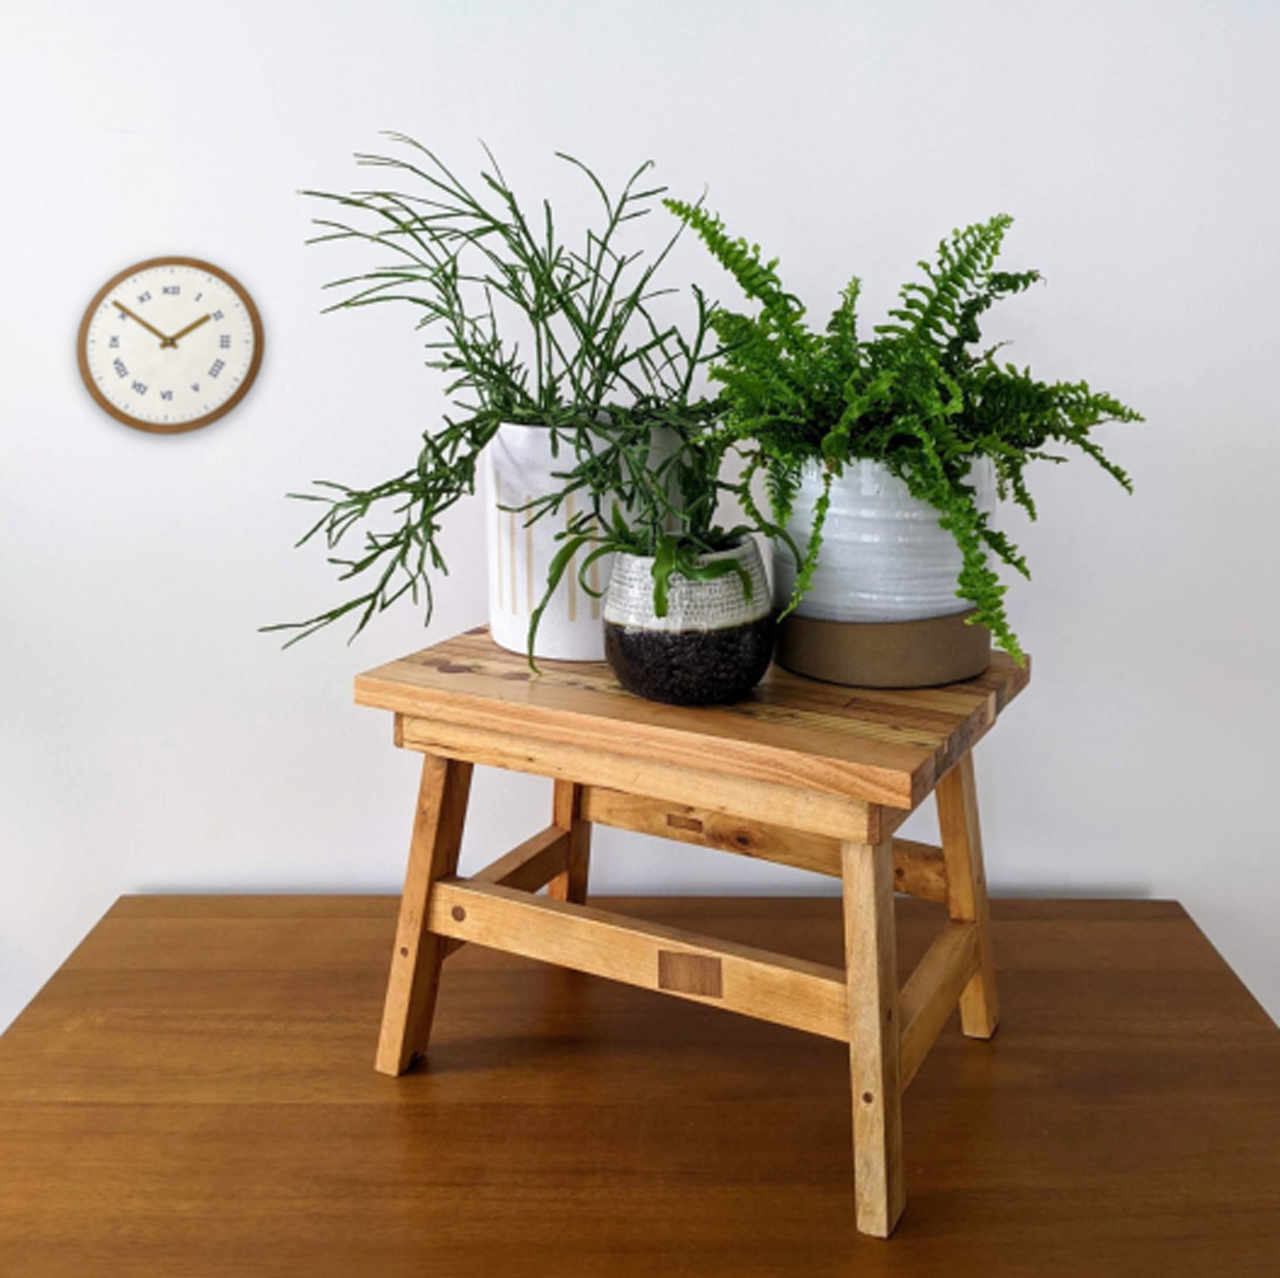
1:51
